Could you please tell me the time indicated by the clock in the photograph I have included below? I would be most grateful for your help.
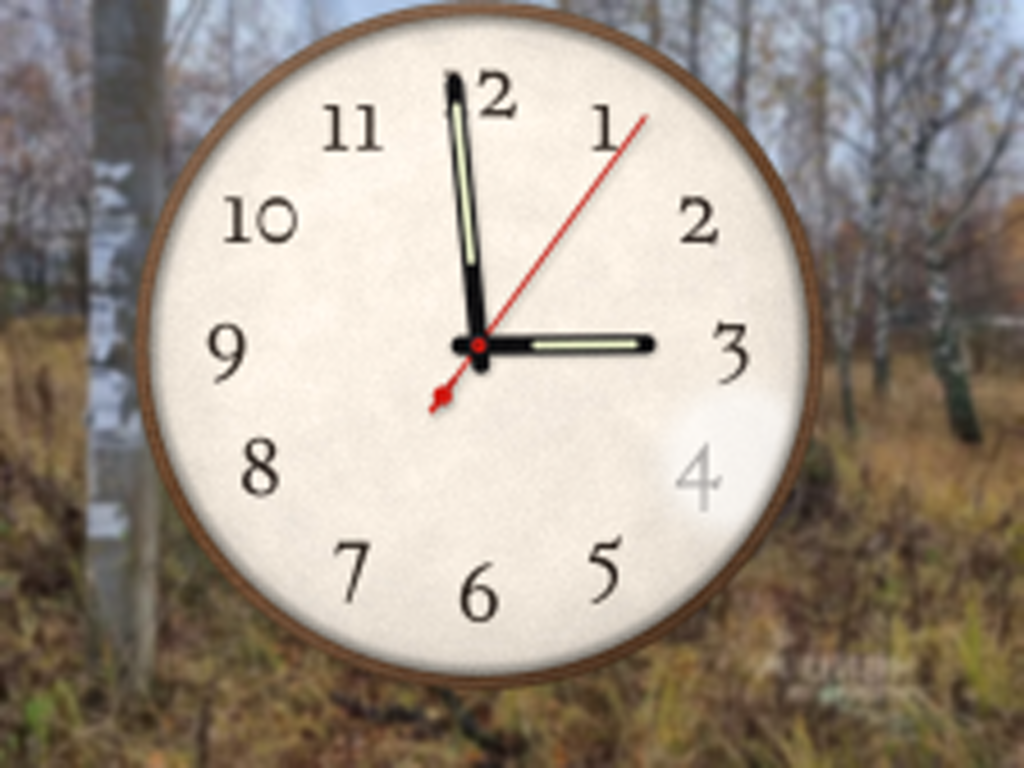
2:59:06
